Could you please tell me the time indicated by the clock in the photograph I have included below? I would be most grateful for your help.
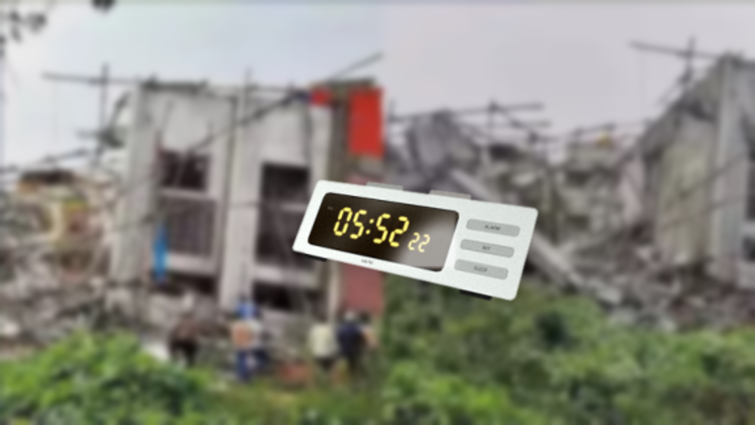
5:52:22
